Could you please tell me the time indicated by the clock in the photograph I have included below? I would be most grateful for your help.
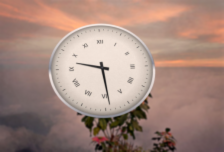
9:29
